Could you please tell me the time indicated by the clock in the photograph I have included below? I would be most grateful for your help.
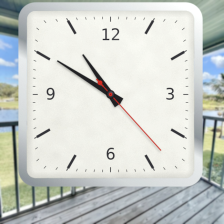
10:50:23
